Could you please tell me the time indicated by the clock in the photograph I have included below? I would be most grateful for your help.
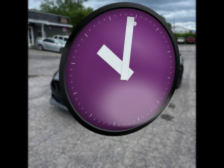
9:59
